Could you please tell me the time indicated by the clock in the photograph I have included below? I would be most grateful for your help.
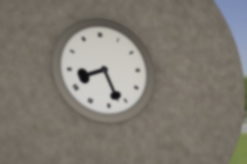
8:27
